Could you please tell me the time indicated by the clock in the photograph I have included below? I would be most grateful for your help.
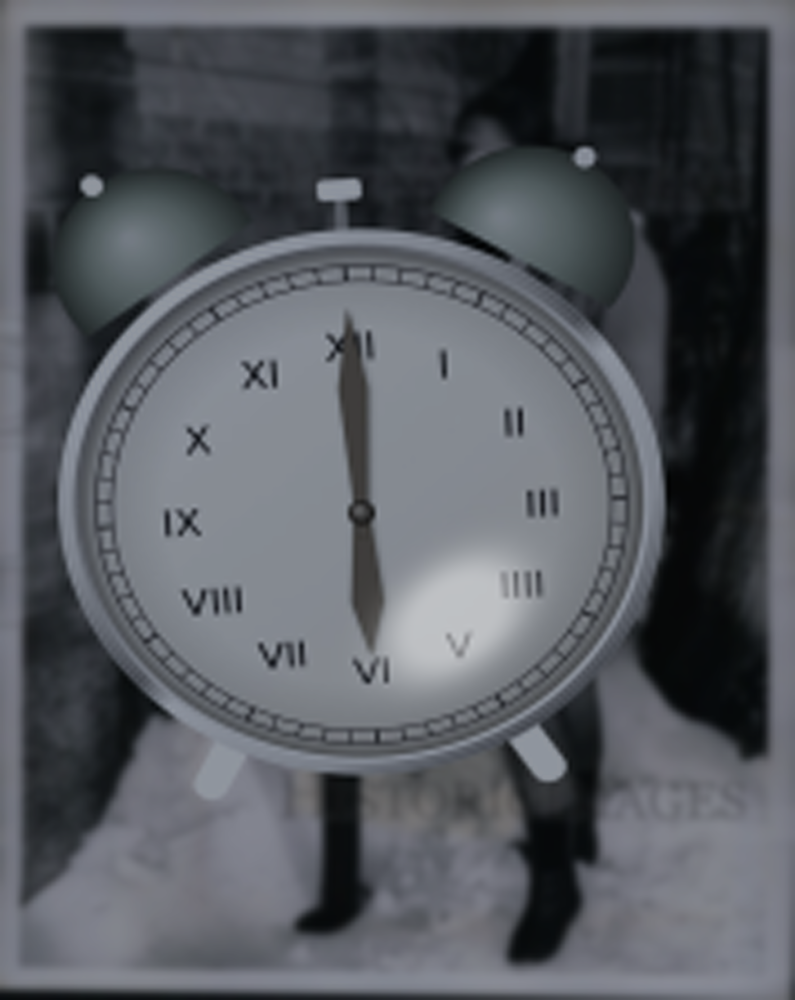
6:00
